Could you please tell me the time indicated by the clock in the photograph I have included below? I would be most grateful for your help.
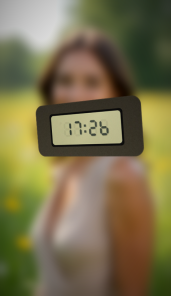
17:26
